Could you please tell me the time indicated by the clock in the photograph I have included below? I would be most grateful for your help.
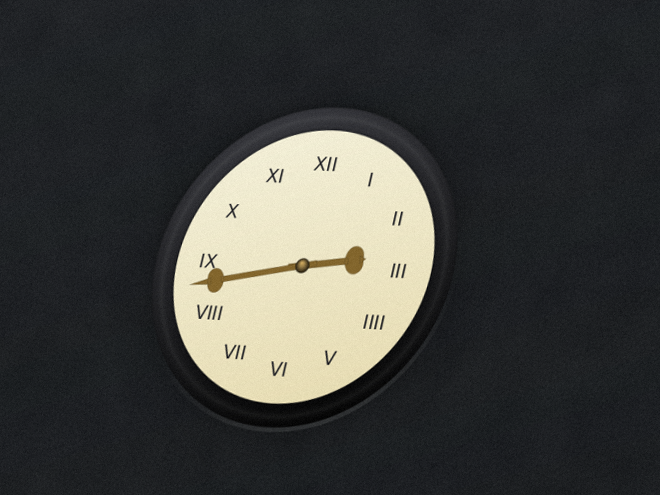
2:43
